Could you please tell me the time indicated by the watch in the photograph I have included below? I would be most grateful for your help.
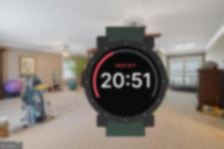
20:51
